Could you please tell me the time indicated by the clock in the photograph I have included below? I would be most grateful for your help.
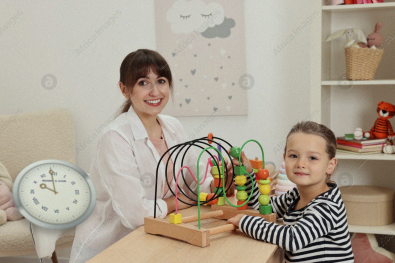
9:59
